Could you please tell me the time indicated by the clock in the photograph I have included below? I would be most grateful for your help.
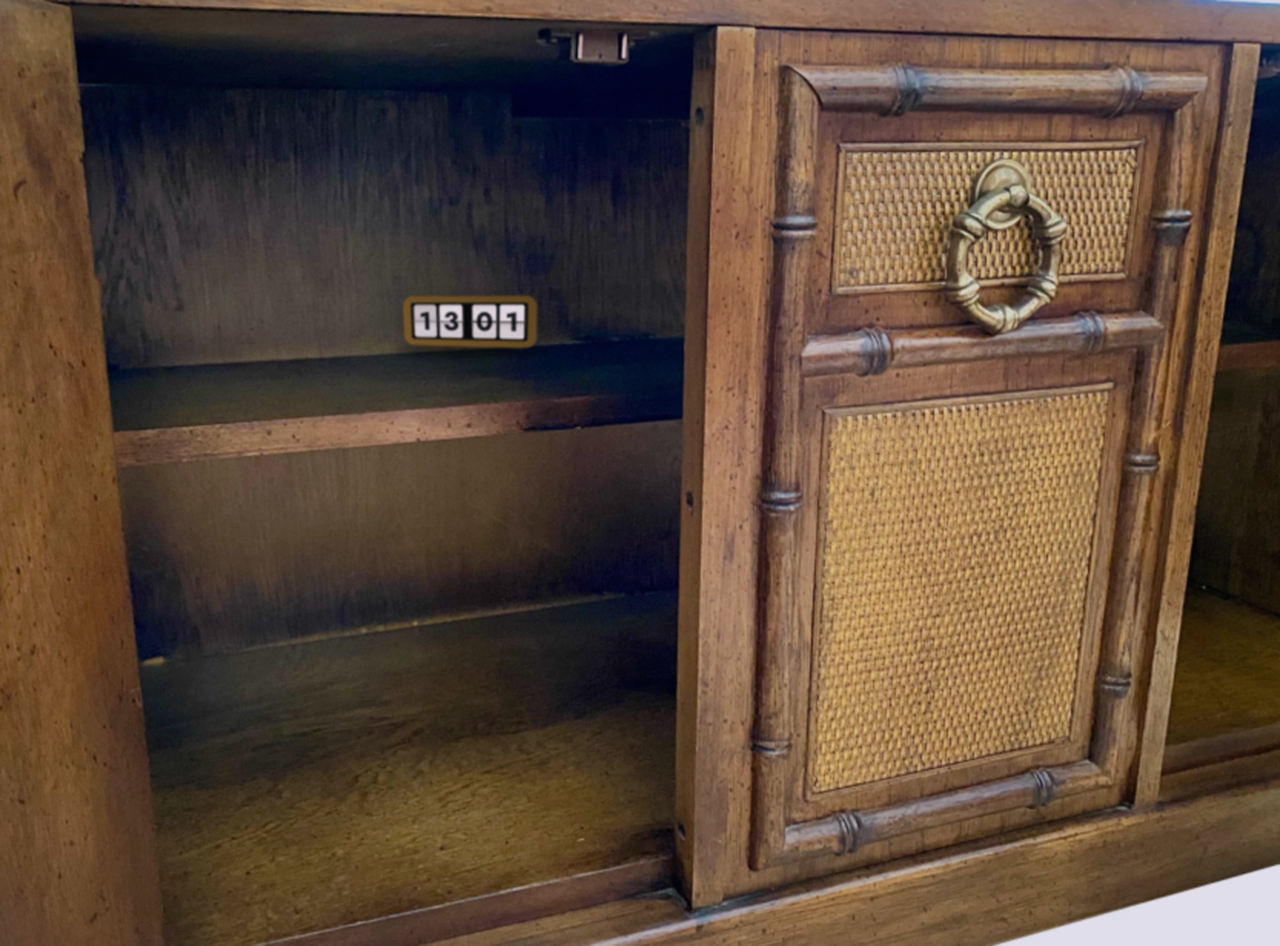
13:01
